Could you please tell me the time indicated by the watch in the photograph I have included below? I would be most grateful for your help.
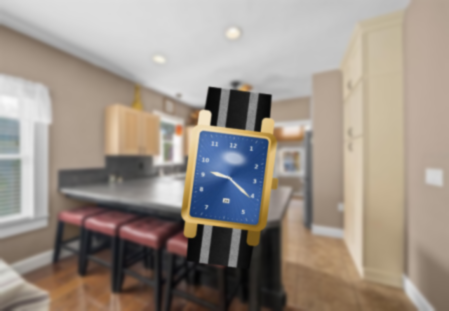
9:21
